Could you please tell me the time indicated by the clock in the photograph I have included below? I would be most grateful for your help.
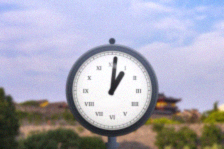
1:01
